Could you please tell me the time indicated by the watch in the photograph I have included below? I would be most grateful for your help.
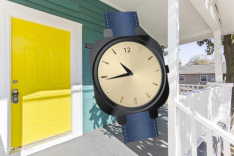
10:44
